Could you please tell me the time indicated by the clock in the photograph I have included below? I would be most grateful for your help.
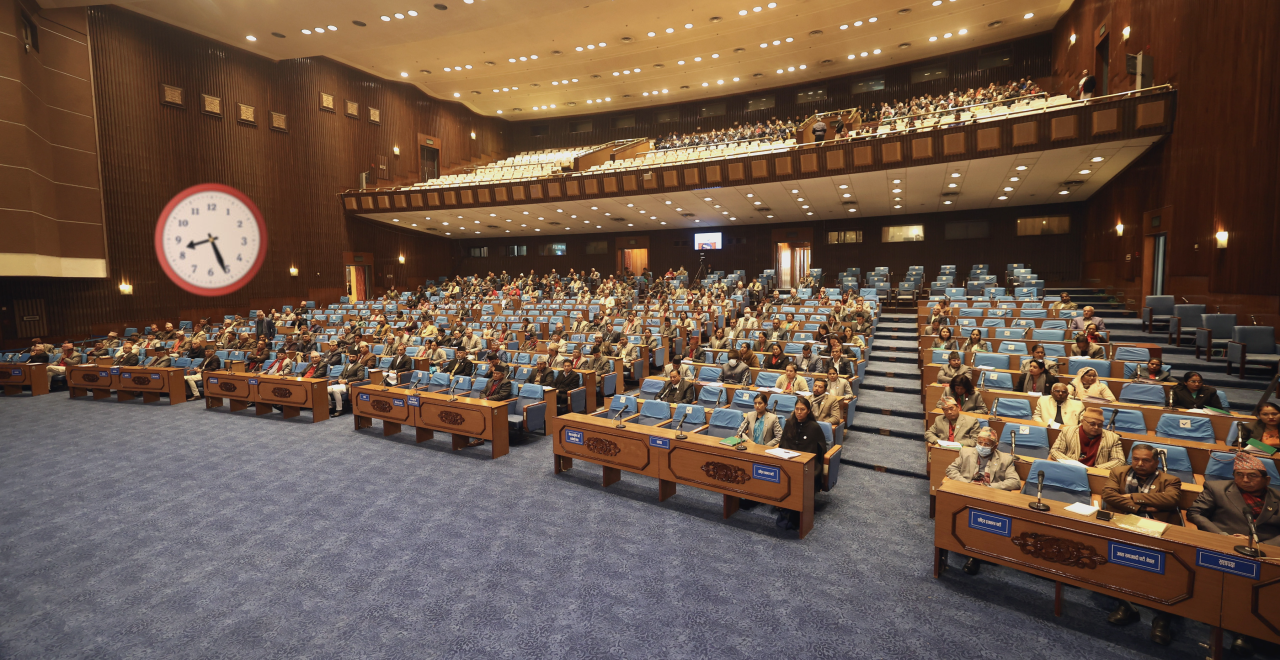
8:26
